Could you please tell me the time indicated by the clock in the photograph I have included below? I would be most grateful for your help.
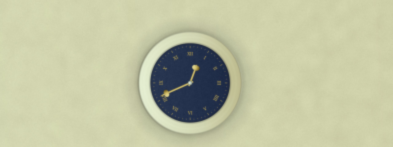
12:41
